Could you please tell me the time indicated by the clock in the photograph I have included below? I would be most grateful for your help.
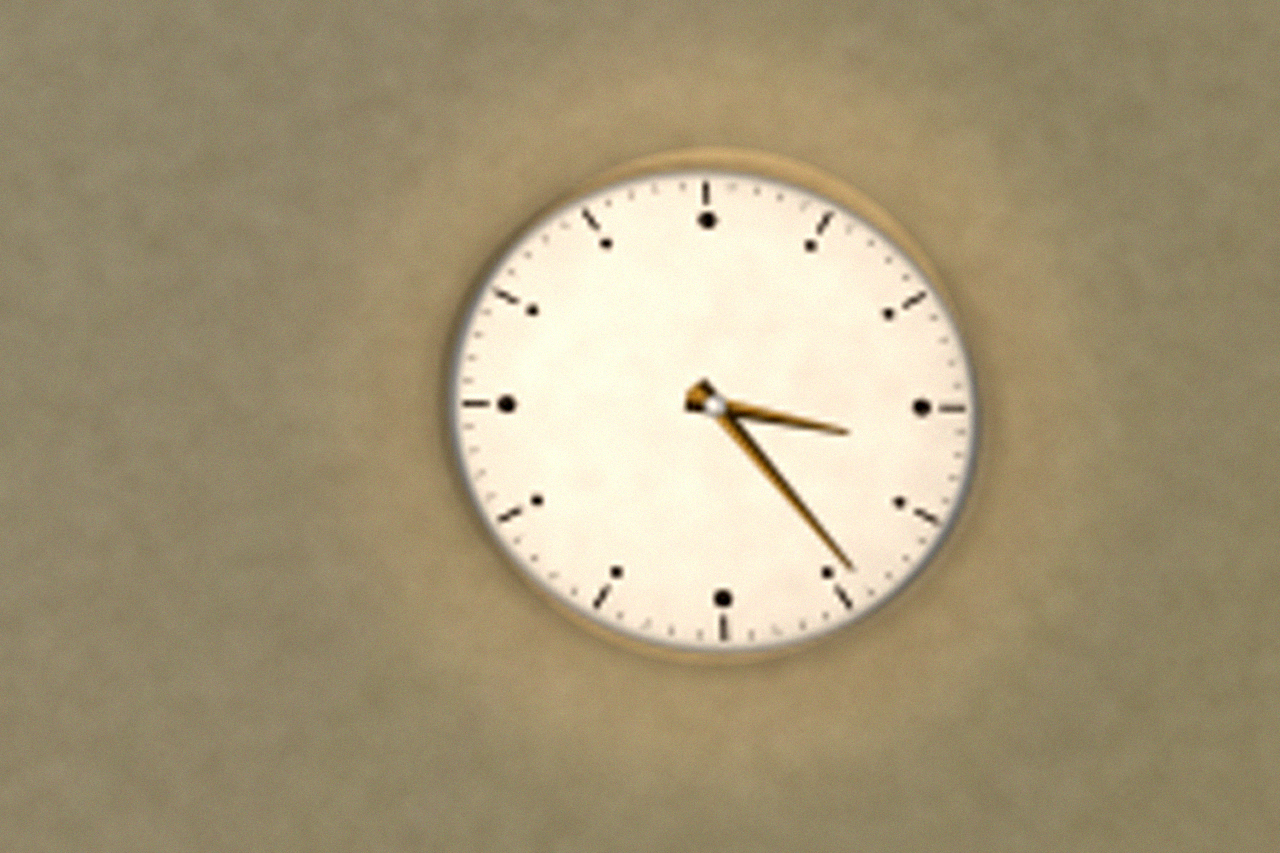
3:24
